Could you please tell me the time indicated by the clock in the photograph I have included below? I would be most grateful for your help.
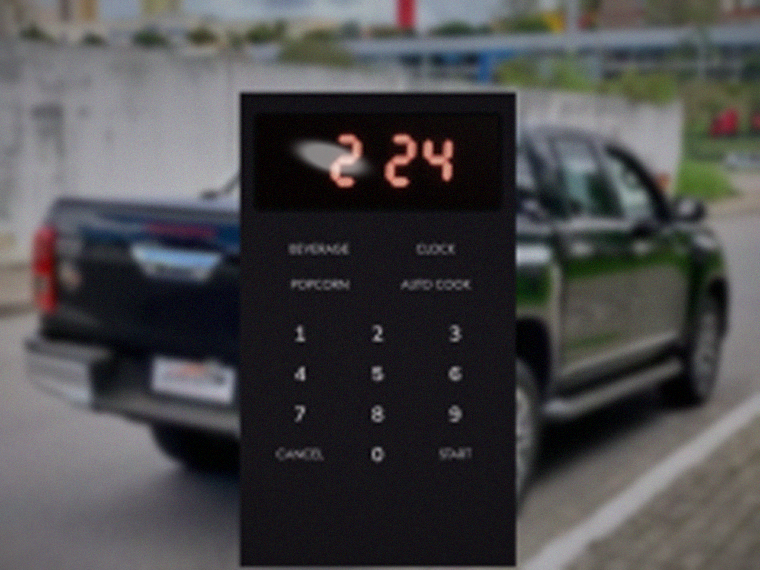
2:24
